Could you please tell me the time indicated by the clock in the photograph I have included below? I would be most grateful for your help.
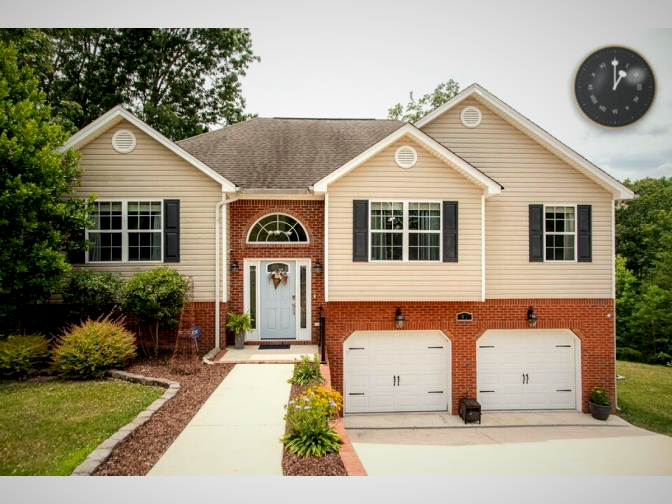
1:00
